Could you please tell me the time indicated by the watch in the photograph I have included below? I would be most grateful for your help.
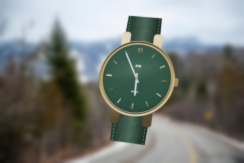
5:55
